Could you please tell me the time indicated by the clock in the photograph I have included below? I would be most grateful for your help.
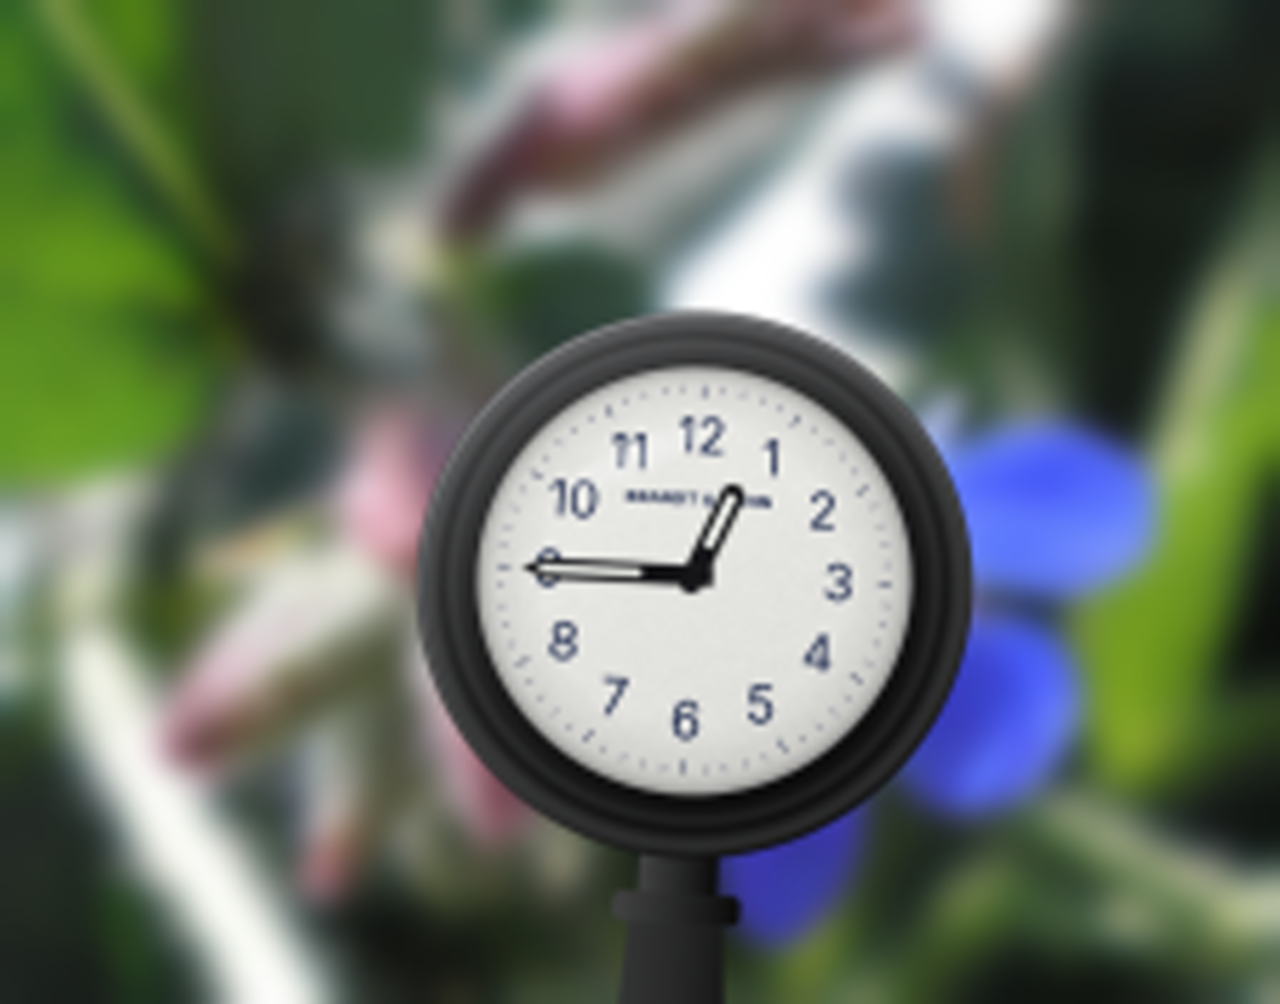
12:45
